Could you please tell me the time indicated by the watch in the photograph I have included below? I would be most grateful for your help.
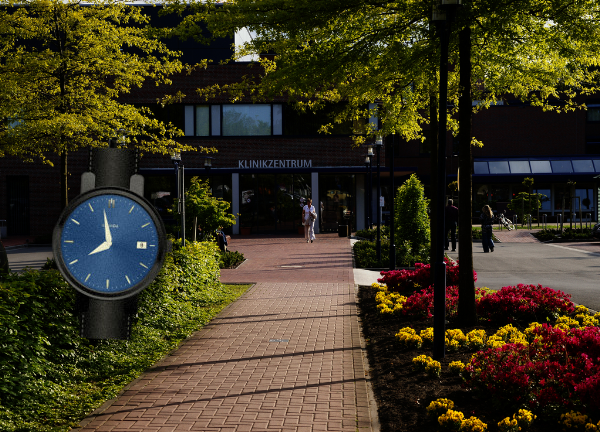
7:58
